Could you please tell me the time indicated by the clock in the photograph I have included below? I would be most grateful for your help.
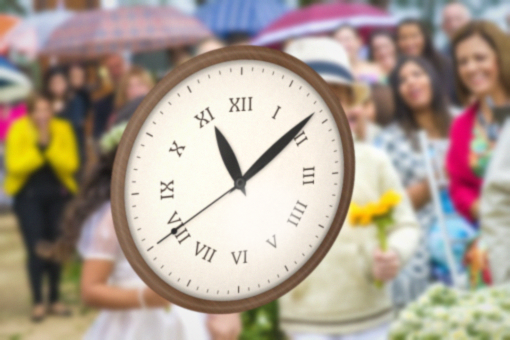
11:08:40
